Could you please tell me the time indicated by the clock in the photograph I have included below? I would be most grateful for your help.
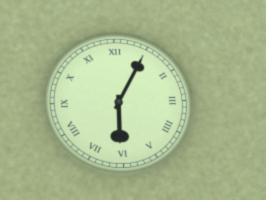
6:05
